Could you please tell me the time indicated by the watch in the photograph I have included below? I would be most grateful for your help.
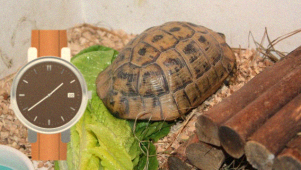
1:39
